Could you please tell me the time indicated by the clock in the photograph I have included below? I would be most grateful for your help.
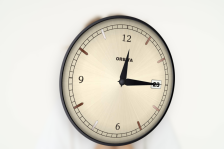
12:15
